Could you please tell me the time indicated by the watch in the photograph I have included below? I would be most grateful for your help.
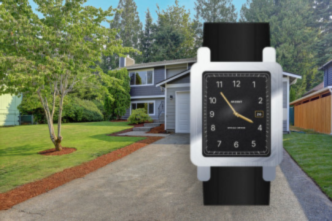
3:54
